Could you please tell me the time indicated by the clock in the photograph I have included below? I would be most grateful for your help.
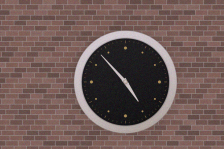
4:53
